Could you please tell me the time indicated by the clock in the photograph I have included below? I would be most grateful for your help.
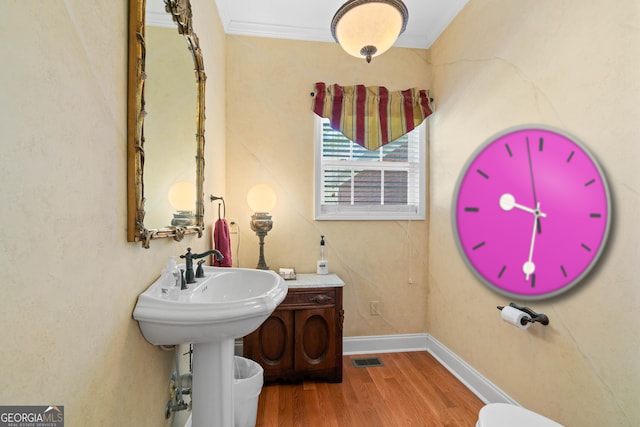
9:30:58
